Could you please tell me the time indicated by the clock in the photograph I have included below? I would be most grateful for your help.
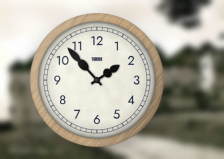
1:53
